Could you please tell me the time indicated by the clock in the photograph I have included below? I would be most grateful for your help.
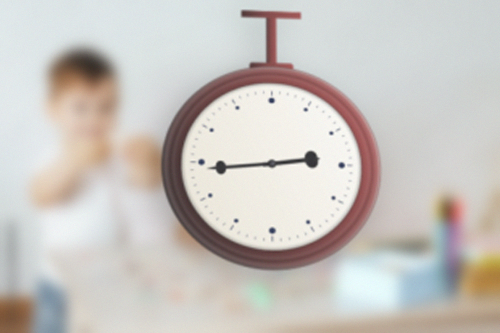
2:44
